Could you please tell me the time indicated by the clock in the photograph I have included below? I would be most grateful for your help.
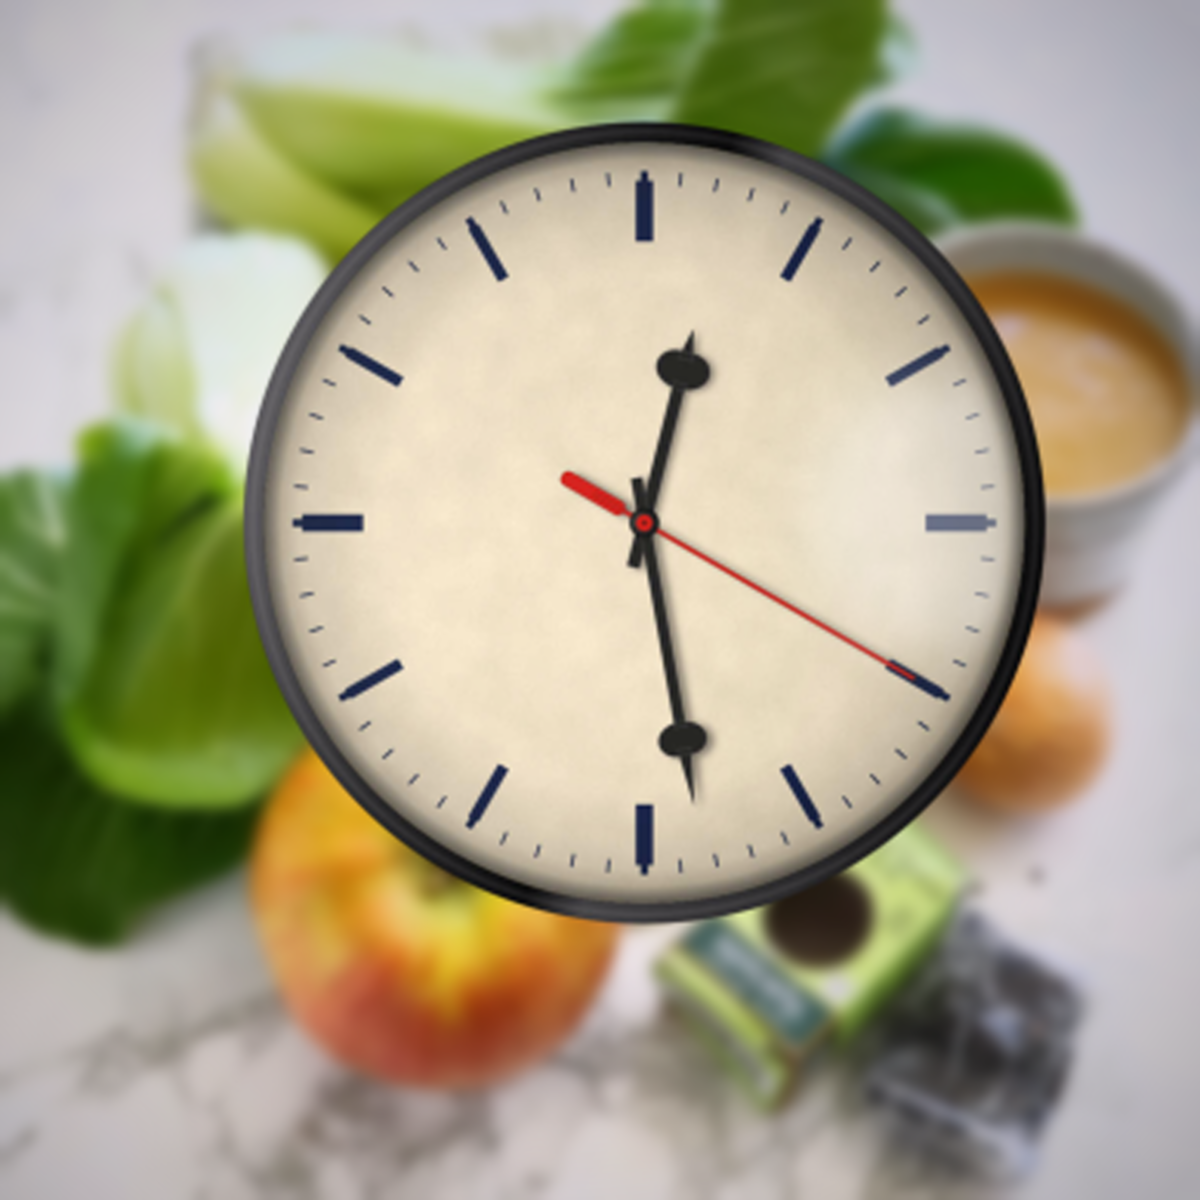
12:28:20
